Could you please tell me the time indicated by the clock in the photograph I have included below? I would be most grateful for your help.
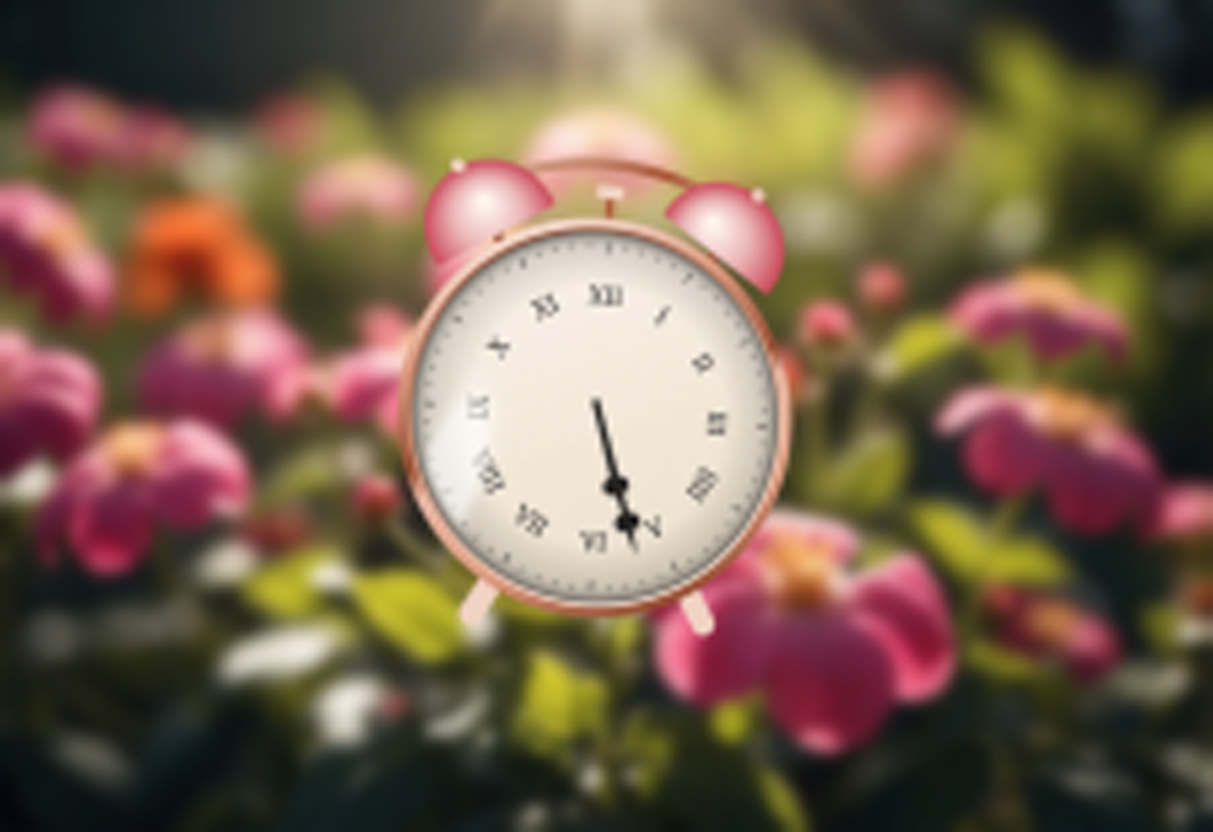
5:27
